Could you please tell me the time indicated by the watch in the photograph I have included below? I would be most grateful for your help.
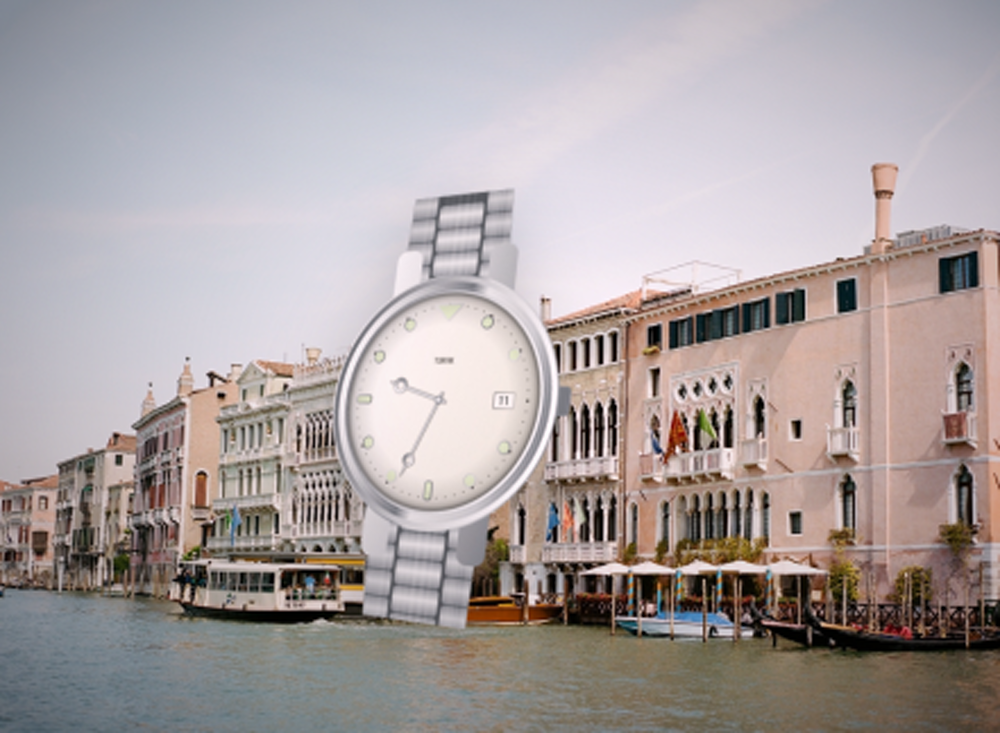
9:34
